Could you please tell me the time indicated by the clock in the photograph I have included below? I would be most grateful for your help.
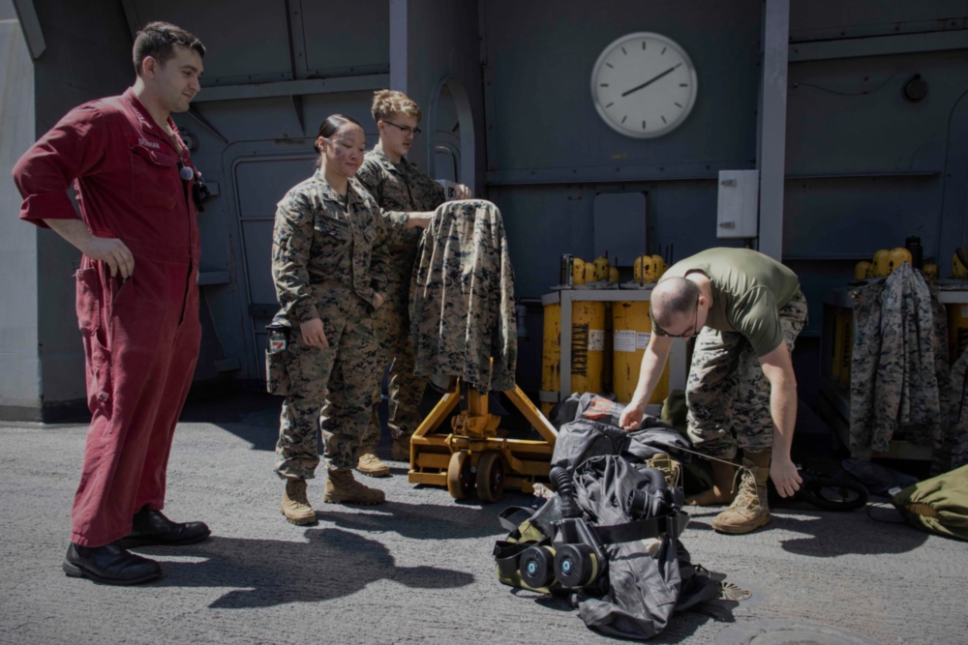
8:10
